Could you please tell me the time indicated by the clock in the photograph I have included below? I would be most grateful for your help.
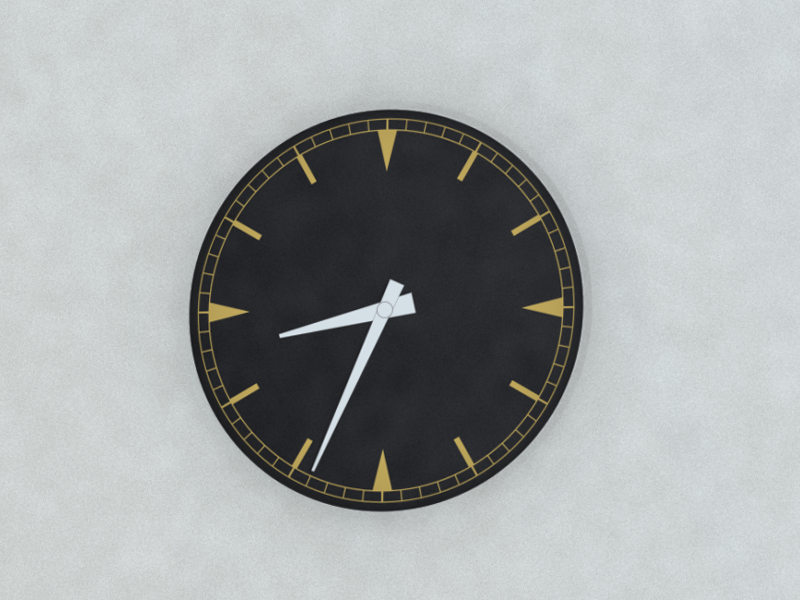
8:34
